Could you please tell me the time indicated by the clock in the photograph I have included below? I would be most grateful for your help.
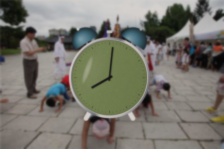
8:01
